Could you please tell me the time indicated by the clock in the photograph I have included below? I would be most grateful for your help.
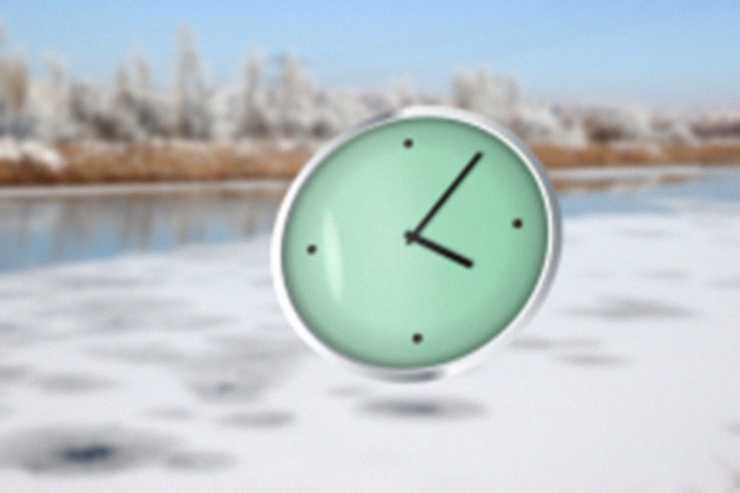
4:07
